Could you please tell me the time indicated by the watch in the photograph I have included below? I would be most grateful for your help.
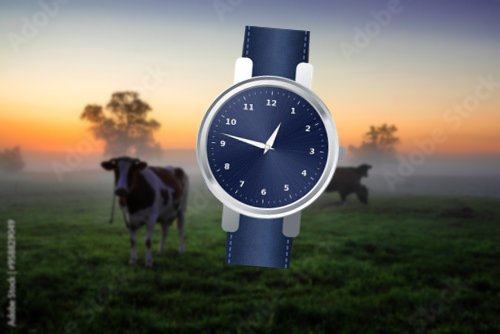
12:47
